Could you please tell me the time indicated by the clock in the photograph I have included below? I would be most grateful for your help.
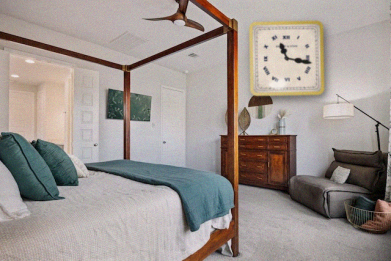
11:17
